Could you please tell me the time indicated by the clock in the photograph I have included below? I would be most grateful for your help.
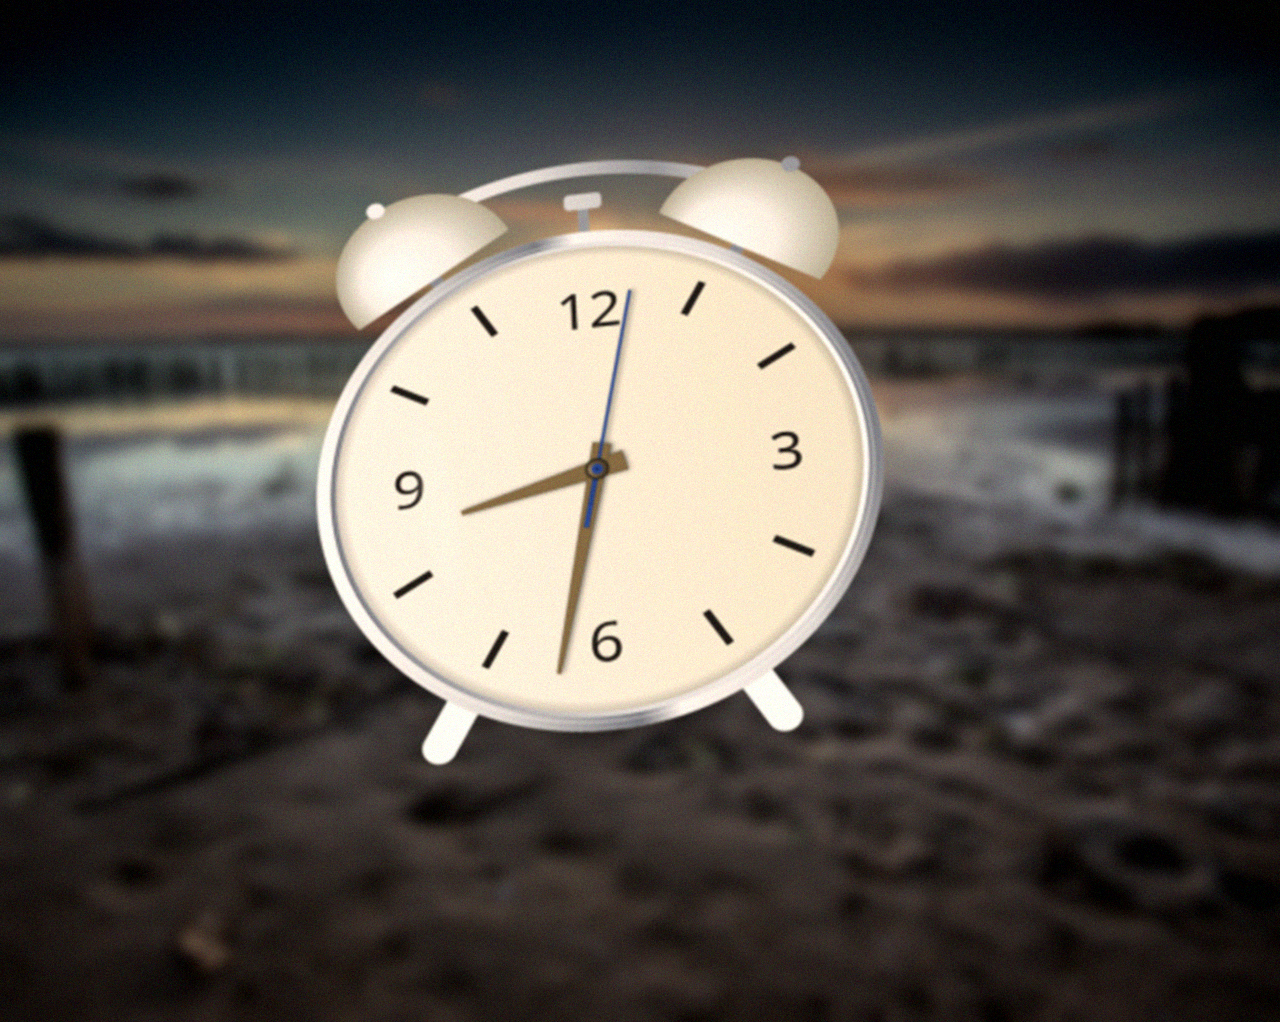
8:32:02
